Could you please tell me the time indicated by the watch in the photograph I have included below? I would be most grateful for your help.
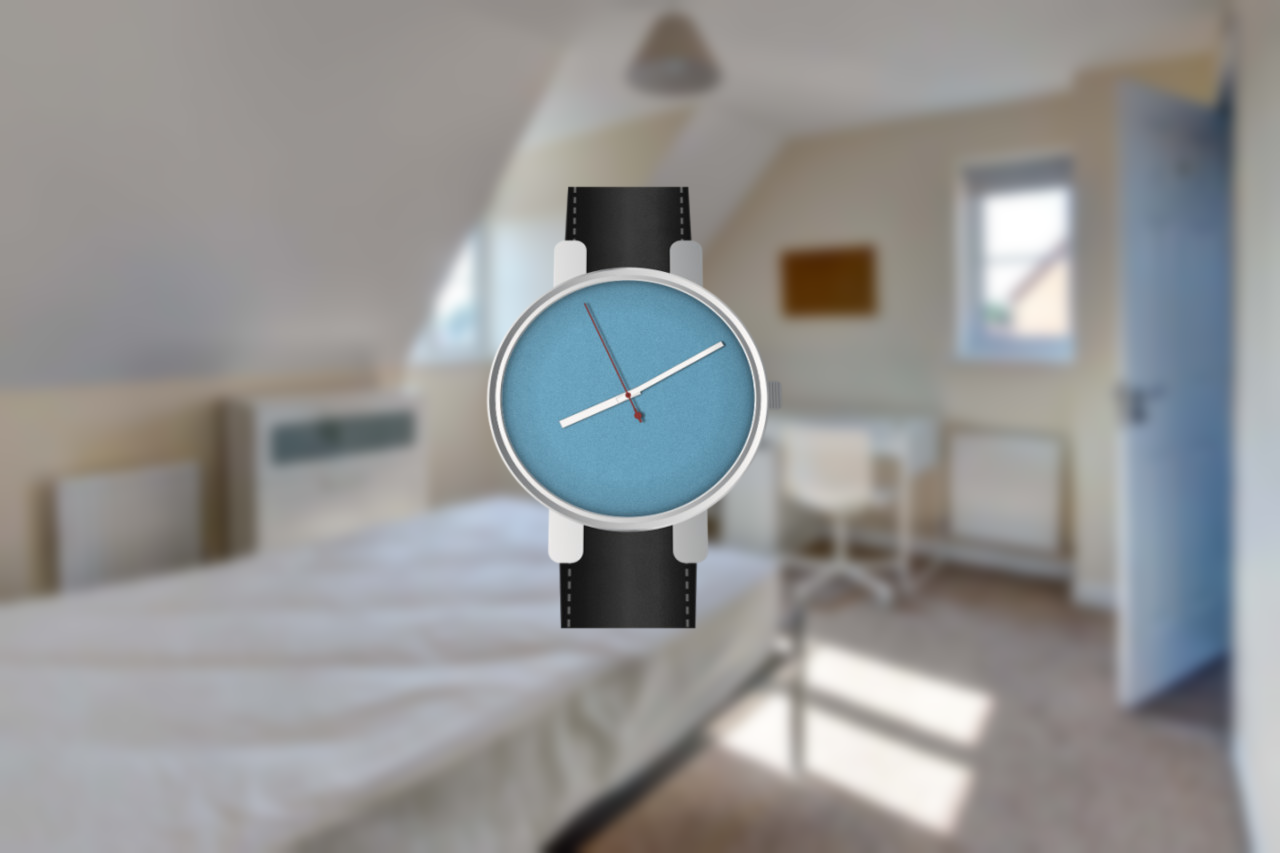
8:09:56
